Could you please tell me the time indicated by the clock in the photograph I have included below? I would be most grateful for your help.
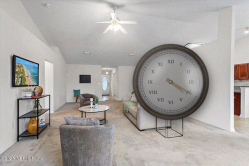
4:20
